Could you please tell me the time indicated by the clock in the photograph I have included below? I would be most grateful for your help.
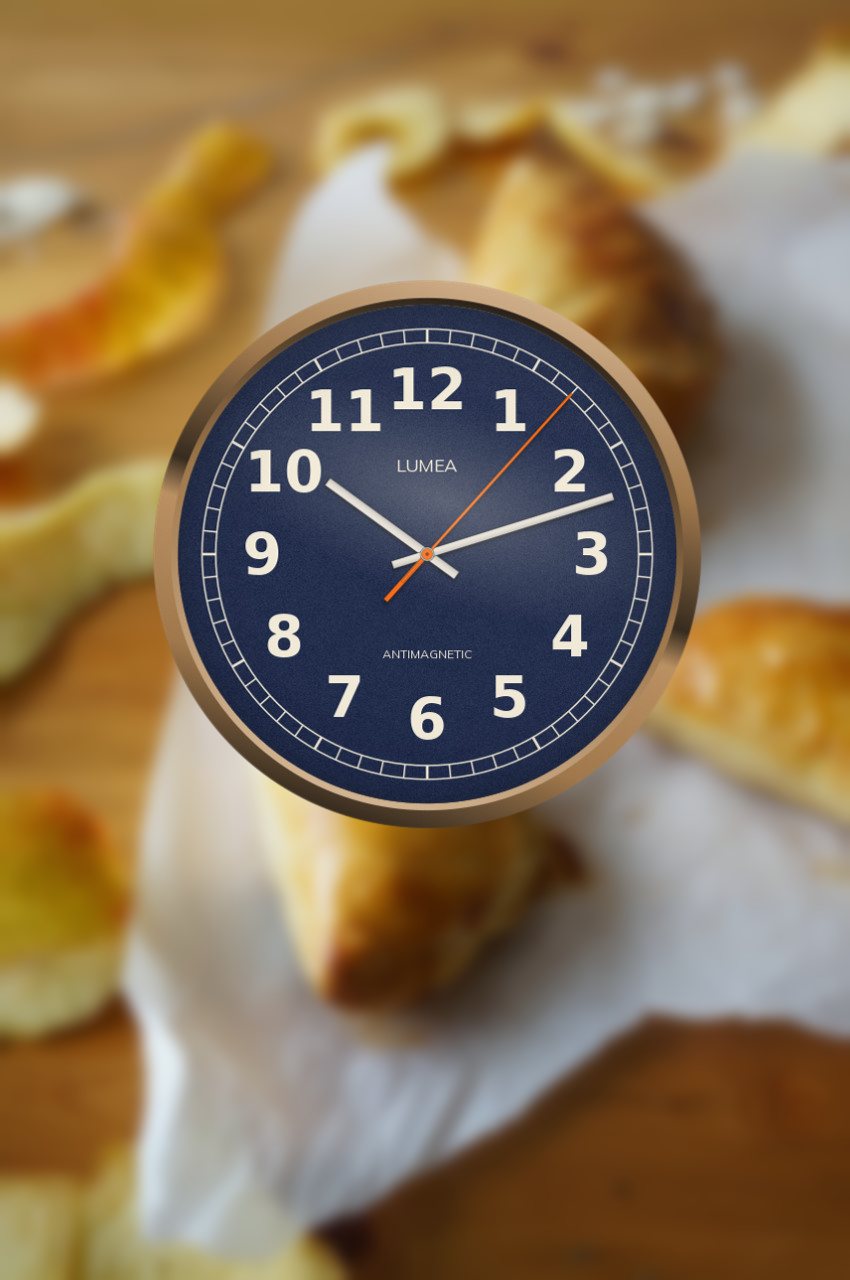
10:12:07
